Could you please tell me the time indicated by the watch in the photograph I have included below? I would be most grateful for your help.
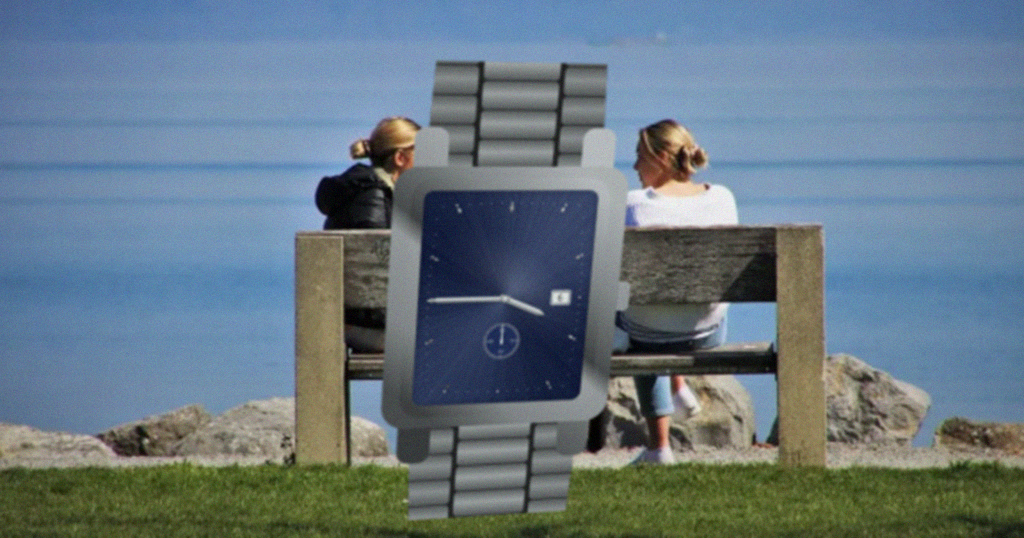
3:45
